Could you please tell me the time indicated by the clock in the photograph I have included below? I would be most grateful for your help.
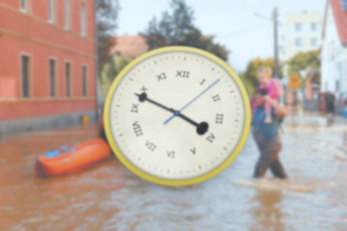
3:48:07
